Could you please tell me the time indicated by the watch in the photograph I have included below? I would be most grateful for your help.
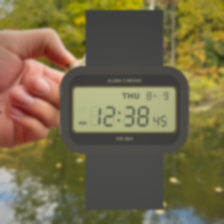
12:38:45
